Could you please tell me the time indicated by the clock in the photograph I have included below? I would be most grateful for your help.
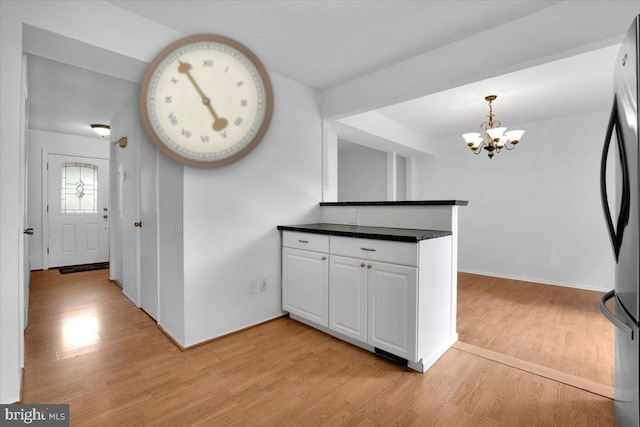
4:54
